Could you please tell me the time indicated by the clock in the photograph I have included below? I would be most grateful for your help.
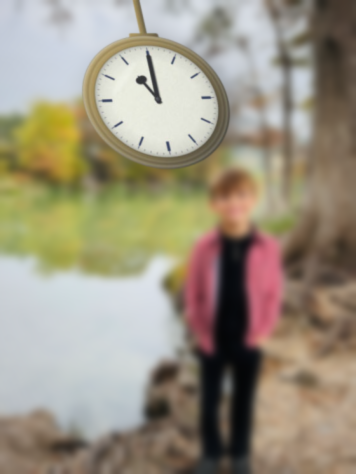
11:00
